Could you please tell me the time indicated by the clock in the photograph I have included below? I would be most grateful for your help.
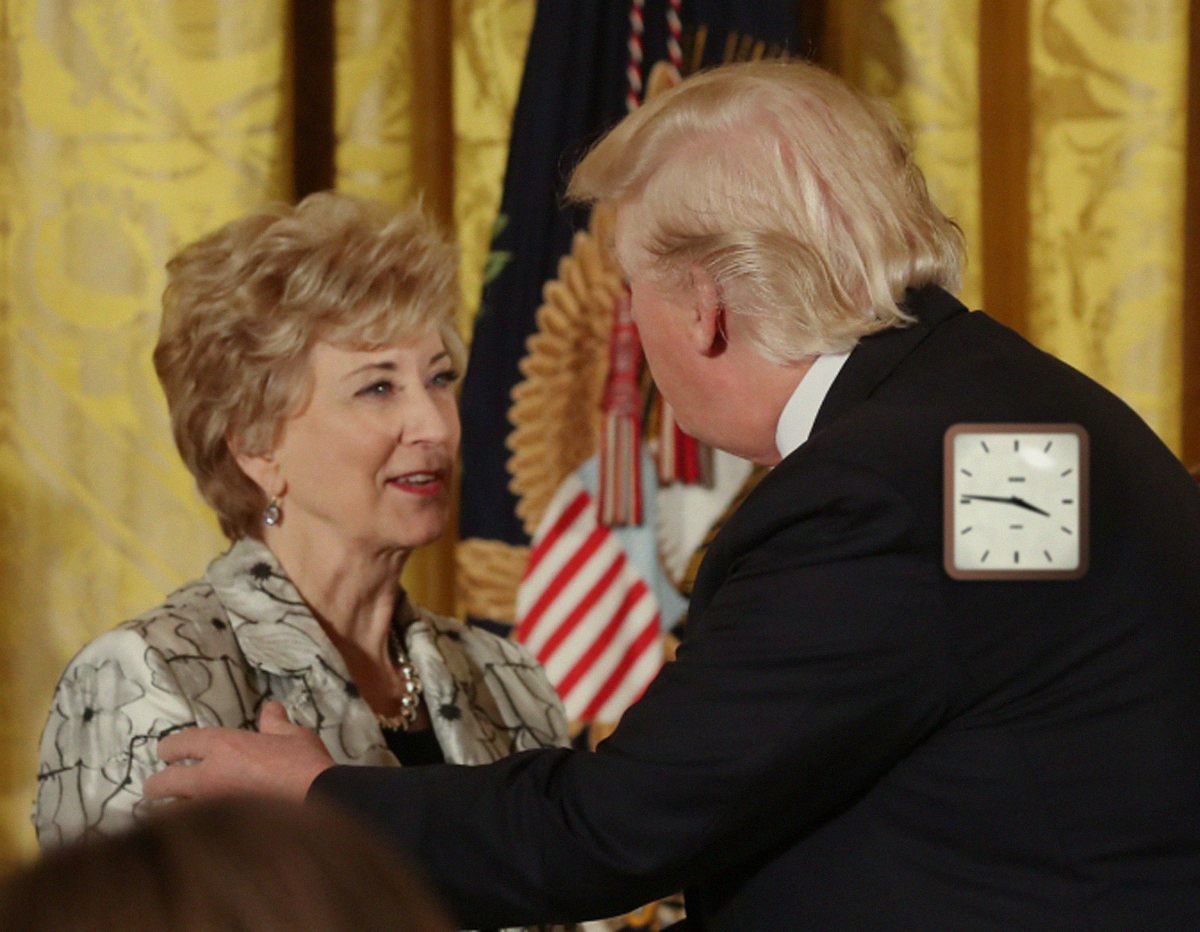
3:46
